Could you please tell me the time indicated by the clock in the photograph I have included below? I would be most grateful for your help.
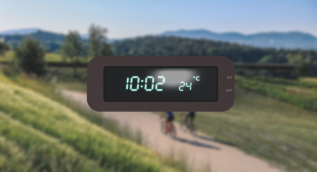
10:02
